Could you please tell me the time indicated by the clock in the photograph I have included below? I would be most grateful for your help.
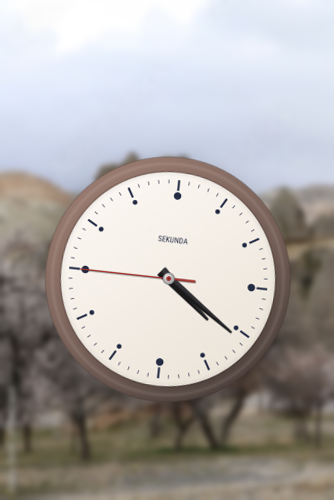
4:20:45
